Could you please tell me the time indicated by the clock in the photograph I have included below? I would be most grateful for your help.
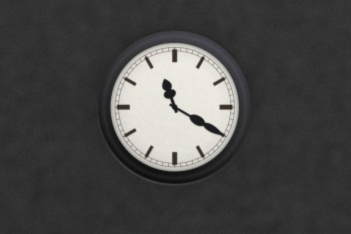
11:20
